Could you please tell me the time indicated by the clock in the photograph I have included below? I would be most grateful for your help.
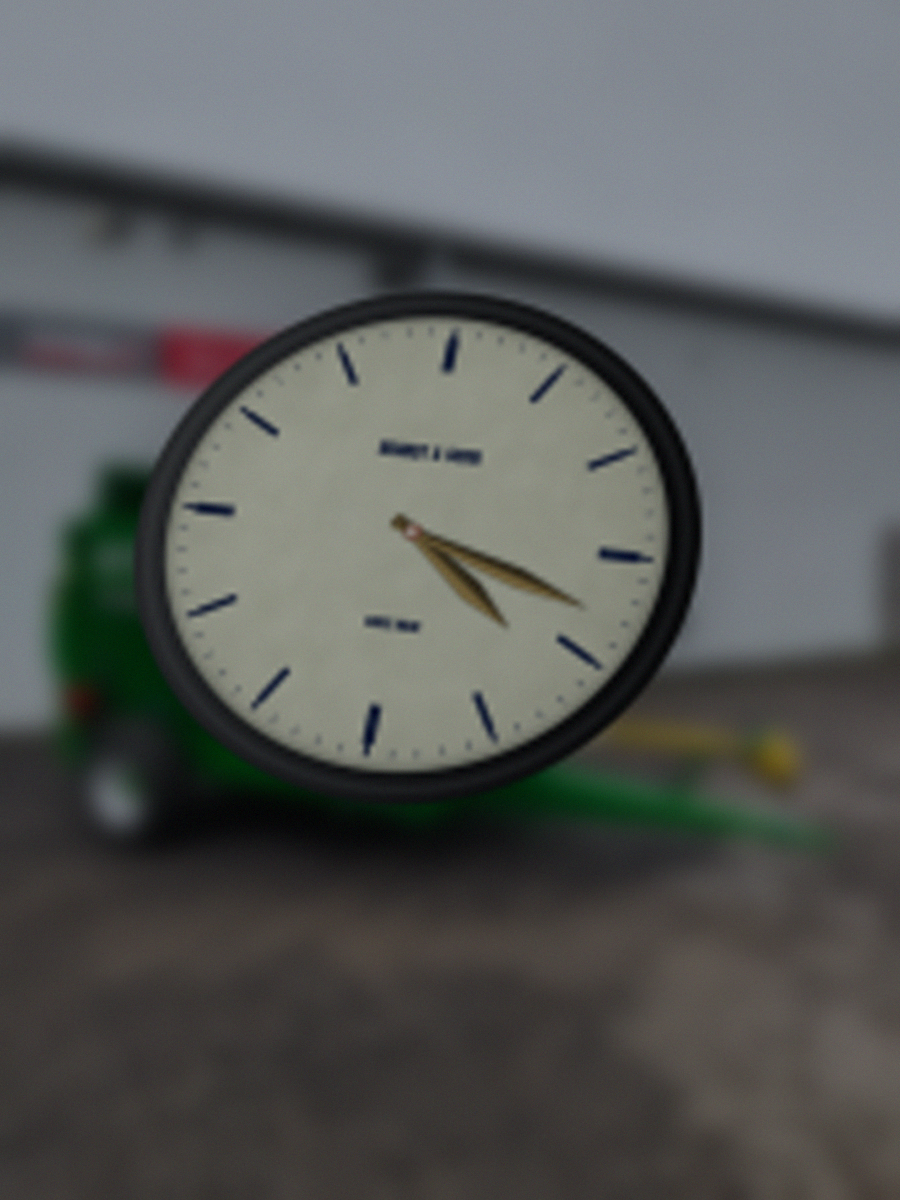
4:18
